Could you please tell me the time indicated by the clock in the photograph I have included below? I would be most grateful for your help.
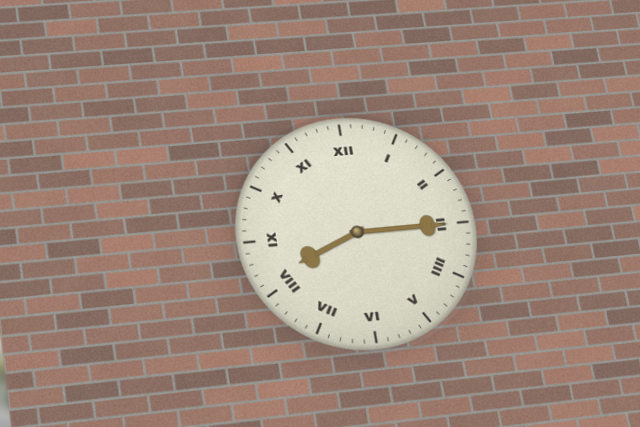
8:15
